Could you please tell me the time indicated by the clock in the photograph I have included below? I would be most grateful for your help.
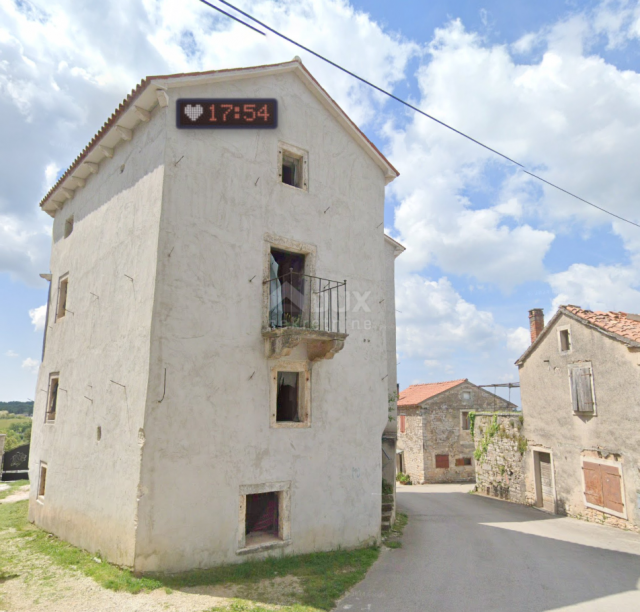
17:54
